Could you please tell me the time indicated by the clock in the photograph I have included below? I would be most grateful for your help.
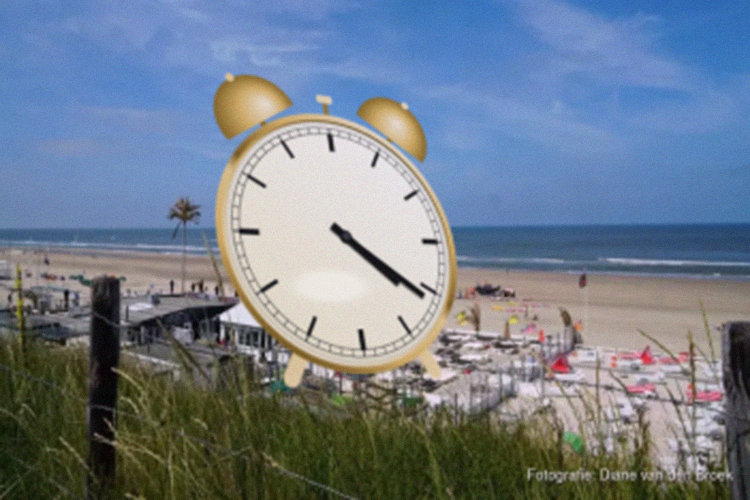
4:21
